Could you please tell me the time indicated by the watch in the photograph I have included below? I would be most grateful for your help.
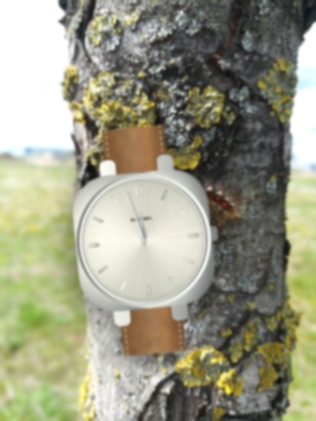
11:58
